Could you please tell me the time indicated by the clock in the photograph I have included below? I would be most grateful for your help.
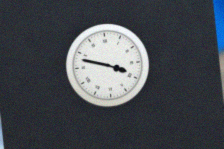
3:48
